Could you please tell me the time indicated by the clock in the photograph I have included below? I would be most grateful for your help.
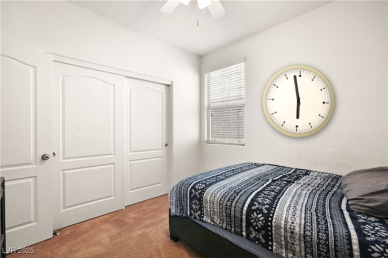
5:58
